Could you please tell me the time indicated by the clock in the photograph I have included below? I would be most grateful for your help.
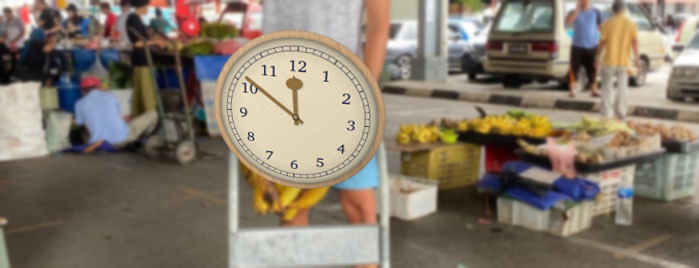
11:51
